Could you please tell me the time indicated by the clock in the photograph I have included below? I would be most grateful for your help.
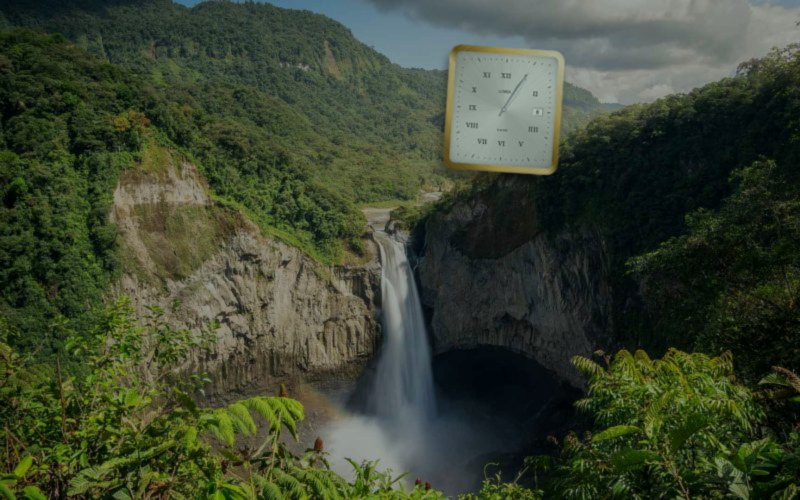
1:05
